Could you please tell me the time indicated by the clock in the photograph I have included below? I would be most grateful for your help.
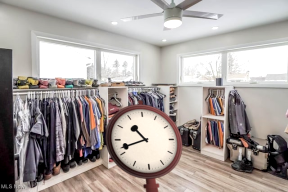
10:42
